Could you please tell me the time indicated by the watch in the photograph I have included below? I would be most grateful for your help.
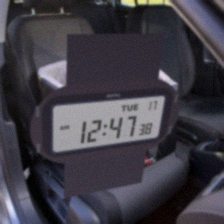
12:47:38
